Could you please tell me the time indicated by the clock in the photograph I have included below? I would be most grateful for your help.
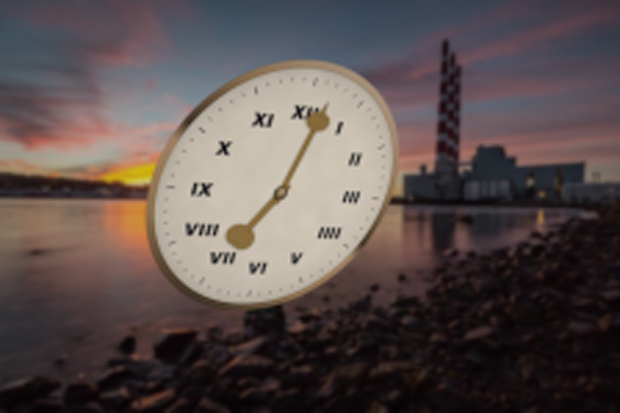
7:02
